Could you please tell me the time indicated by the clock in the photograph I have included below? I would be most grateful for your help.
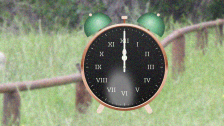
12:00
